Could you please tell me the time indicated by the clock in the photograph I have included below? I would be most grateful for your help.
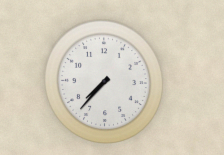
7:37
